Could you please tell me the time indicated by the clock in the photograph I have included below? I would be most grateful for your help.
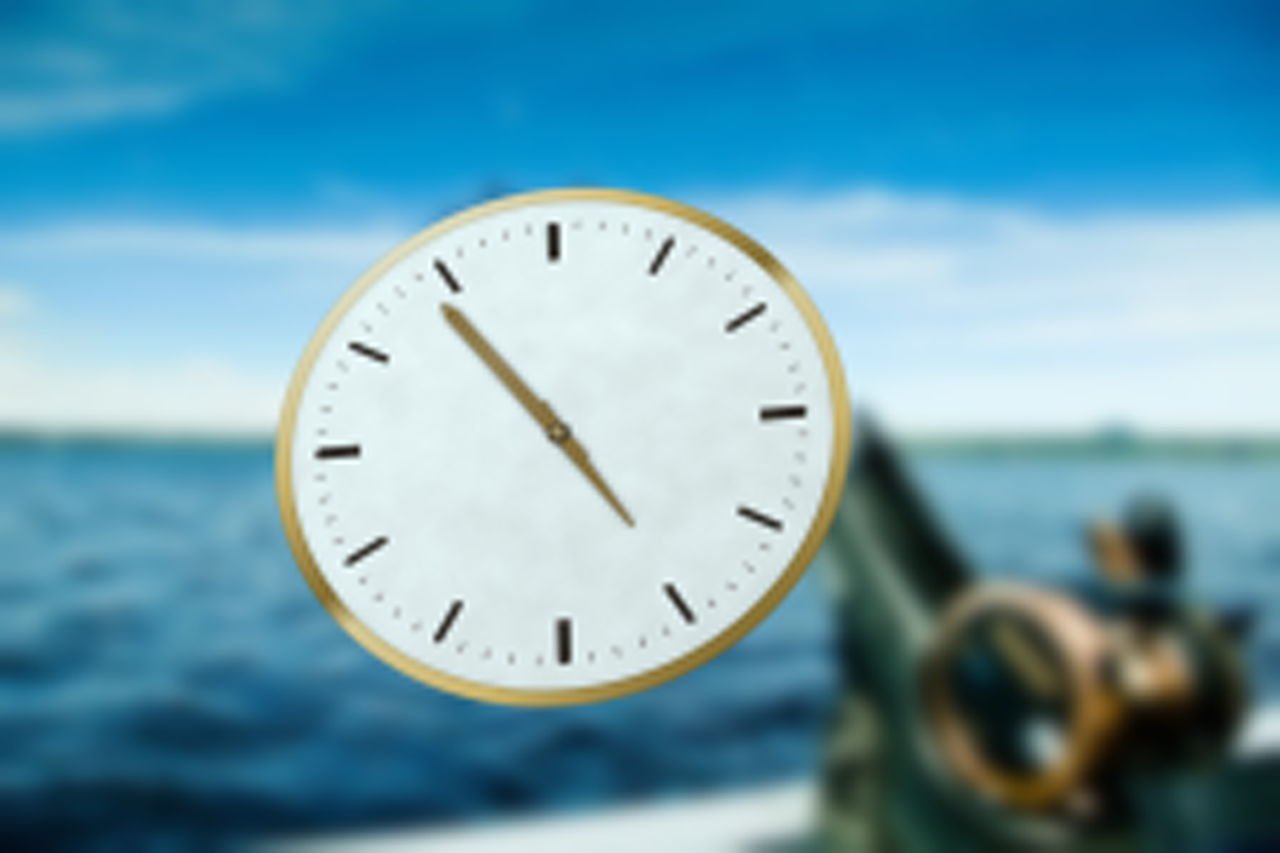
4:54
